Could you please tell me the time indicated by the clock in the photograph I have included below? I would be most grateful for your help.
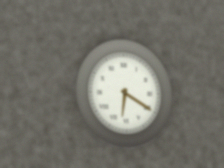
6:20
